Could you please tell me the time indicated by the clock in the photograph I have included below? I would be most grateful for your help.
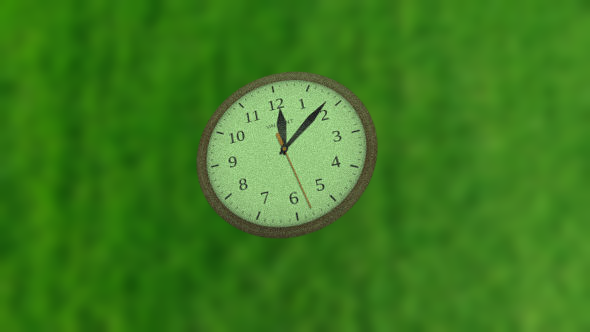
12:08:28
